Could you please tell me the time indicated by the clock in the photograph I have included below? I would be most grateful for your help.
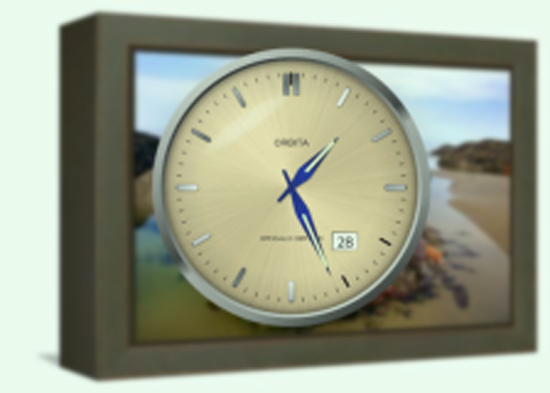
1:26
